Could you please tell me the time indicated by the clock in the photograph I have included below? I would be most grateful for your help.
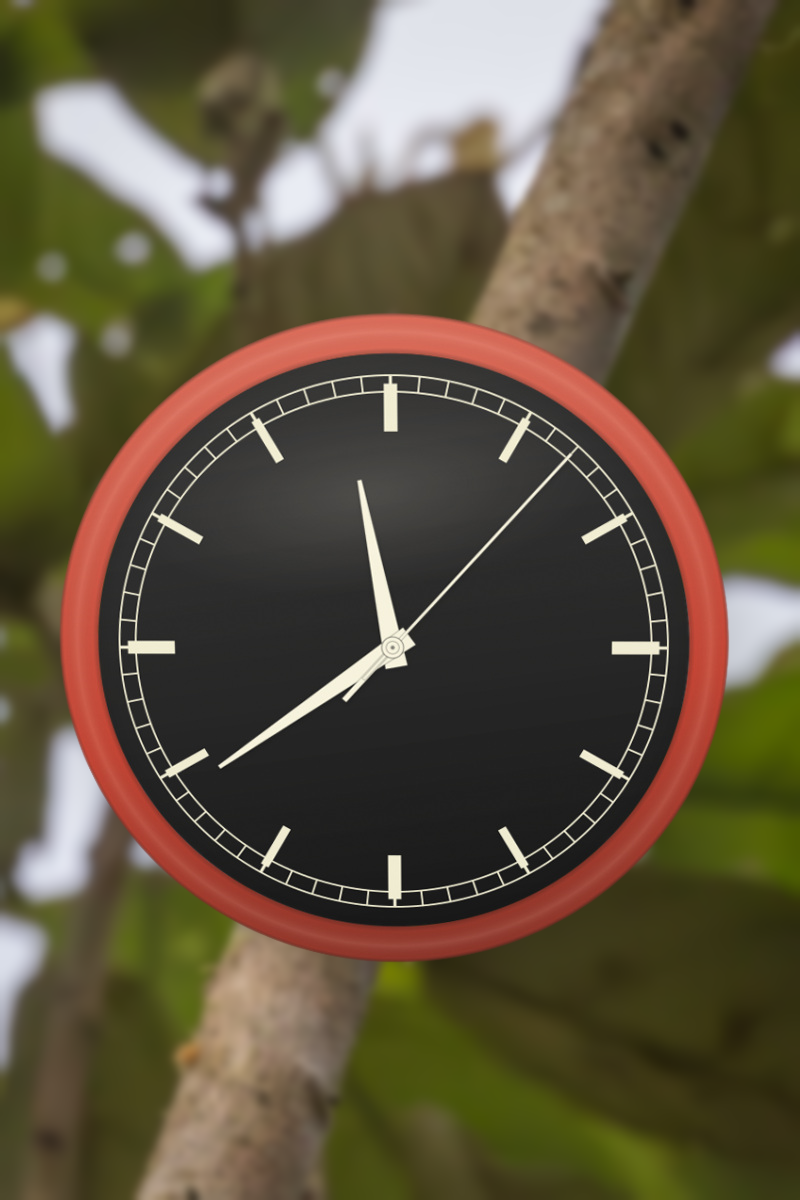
11:39:07
